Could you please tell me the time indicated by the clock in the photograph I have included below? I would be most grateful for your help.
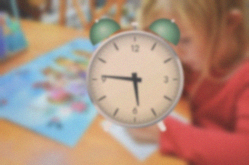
5:46
